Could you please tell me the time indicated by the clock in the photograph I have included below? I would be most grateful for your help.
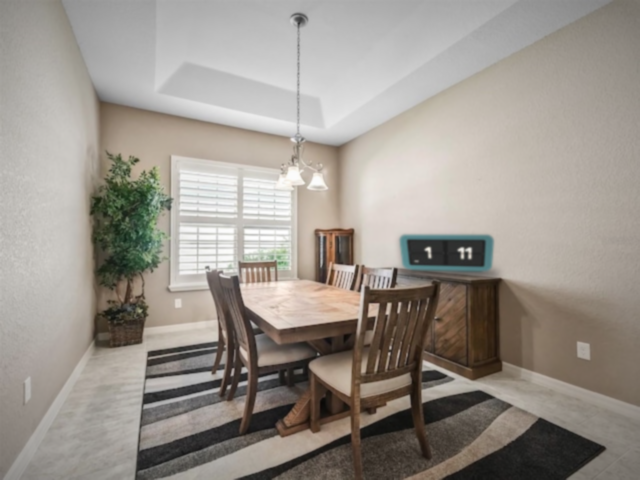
1:11
